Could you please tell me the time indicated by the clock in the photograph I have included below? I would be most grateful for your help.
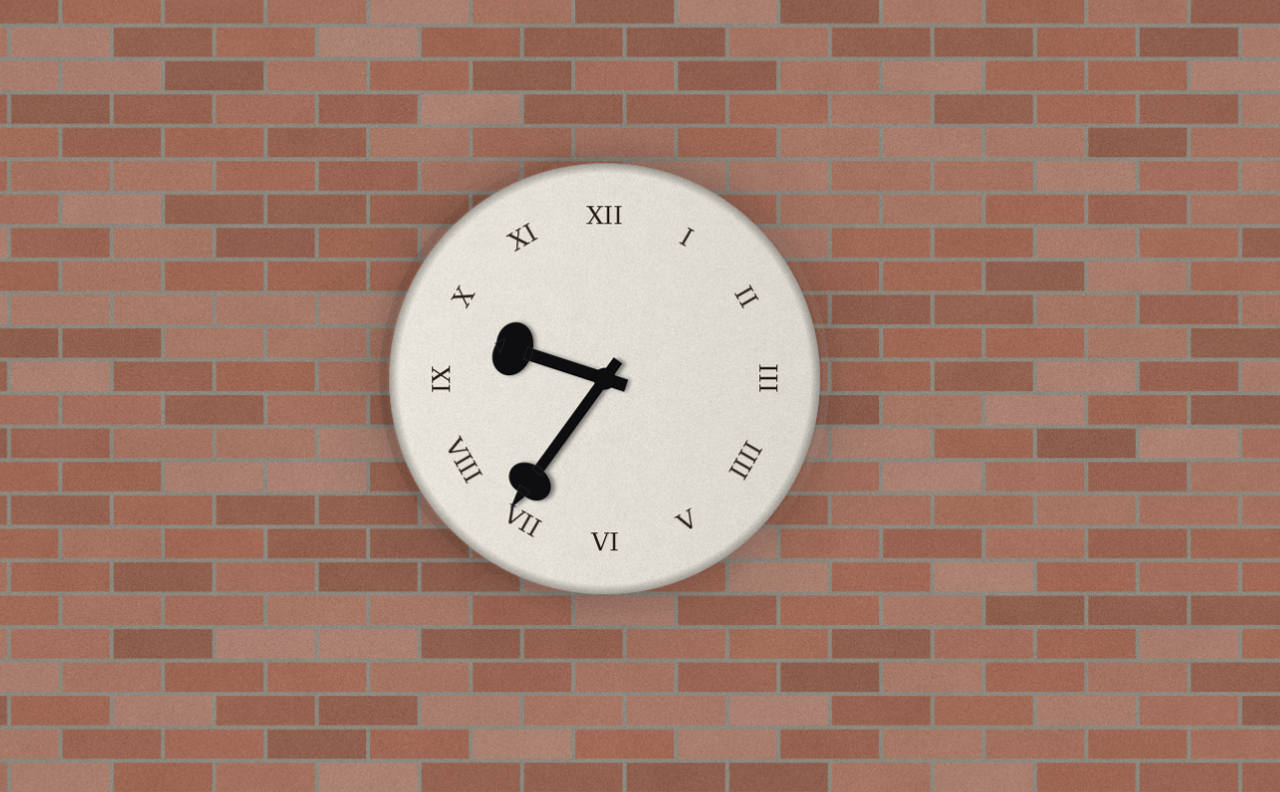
9:36
